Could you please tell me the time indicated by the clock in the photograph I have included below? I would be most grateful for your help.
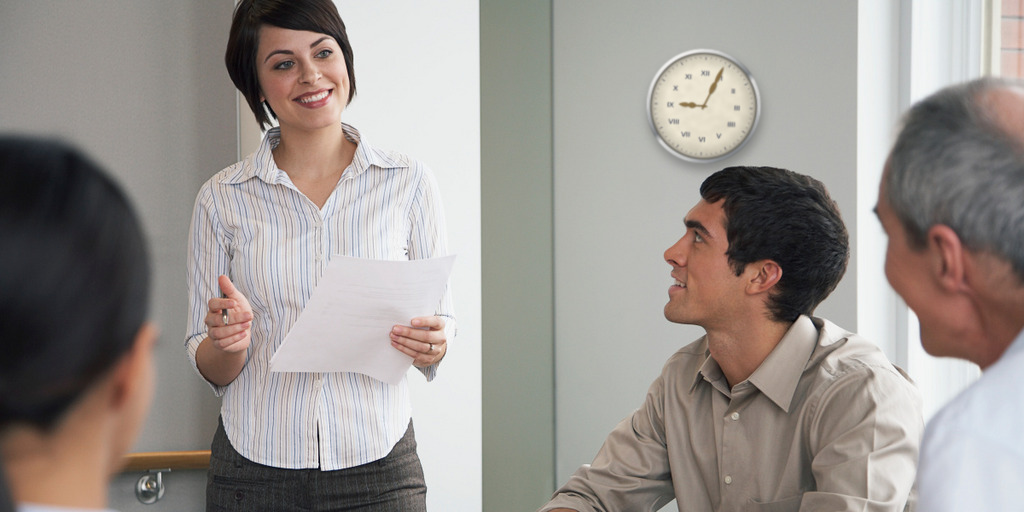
9:04
